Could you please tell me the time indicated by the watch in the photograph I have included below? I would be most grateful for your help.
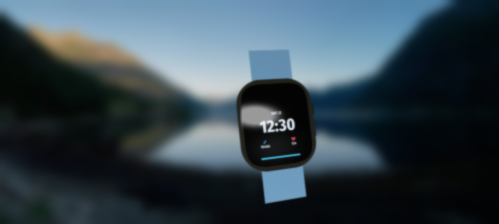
12:30
